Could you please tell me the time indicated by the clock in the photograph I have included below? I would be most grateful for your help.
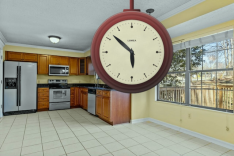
5:52
